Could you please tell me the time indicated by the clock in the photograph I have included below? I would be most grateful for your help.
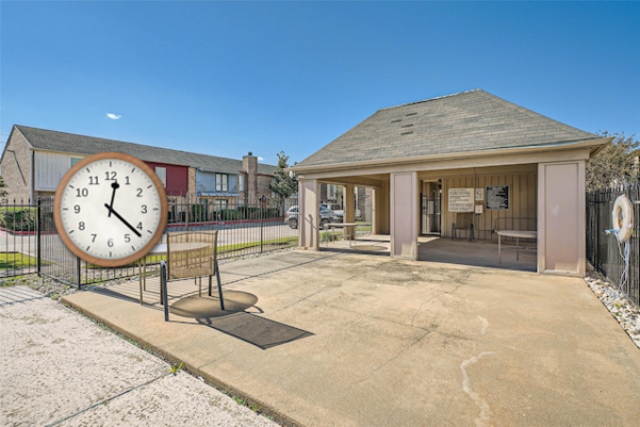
12:22
